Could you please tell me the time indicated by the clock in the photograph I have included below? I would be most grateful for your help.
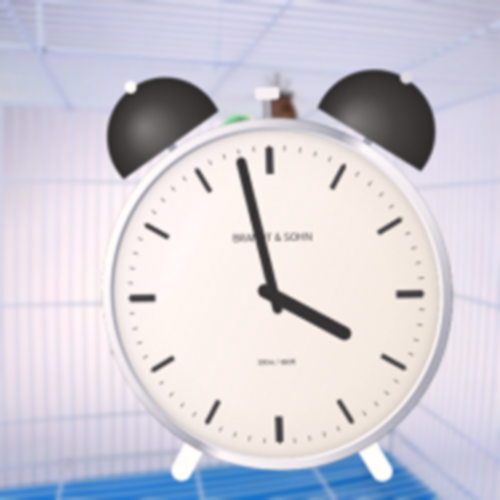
3:58
